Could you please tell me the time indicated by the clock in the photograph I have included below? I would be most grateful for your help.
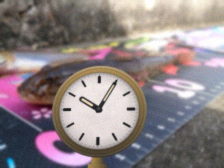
10:05
